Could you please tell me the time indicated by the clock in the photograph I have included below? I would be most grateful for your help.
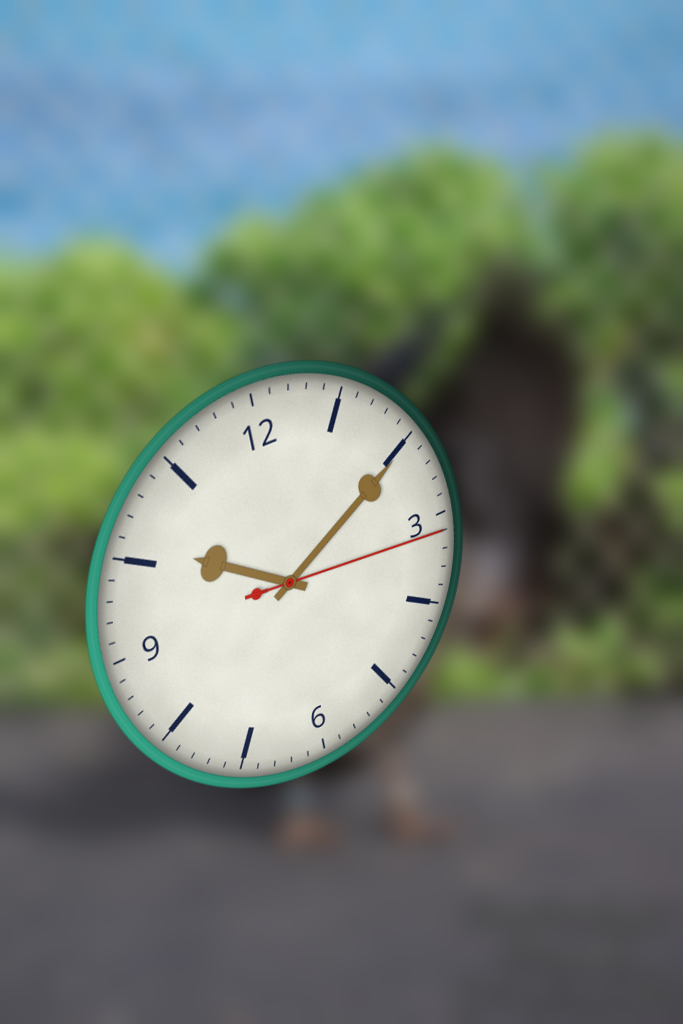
10:10:16
